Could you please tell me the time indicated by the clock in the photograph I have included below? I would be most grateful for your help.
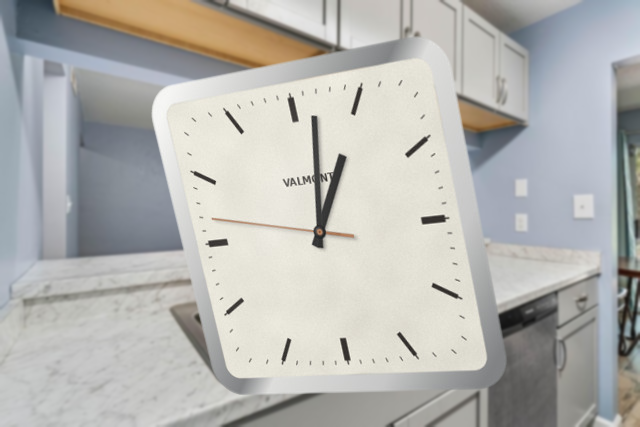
1:01:47
